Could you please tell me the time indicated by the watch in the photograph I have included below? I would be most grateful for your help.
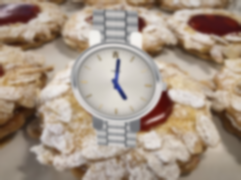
5:01
